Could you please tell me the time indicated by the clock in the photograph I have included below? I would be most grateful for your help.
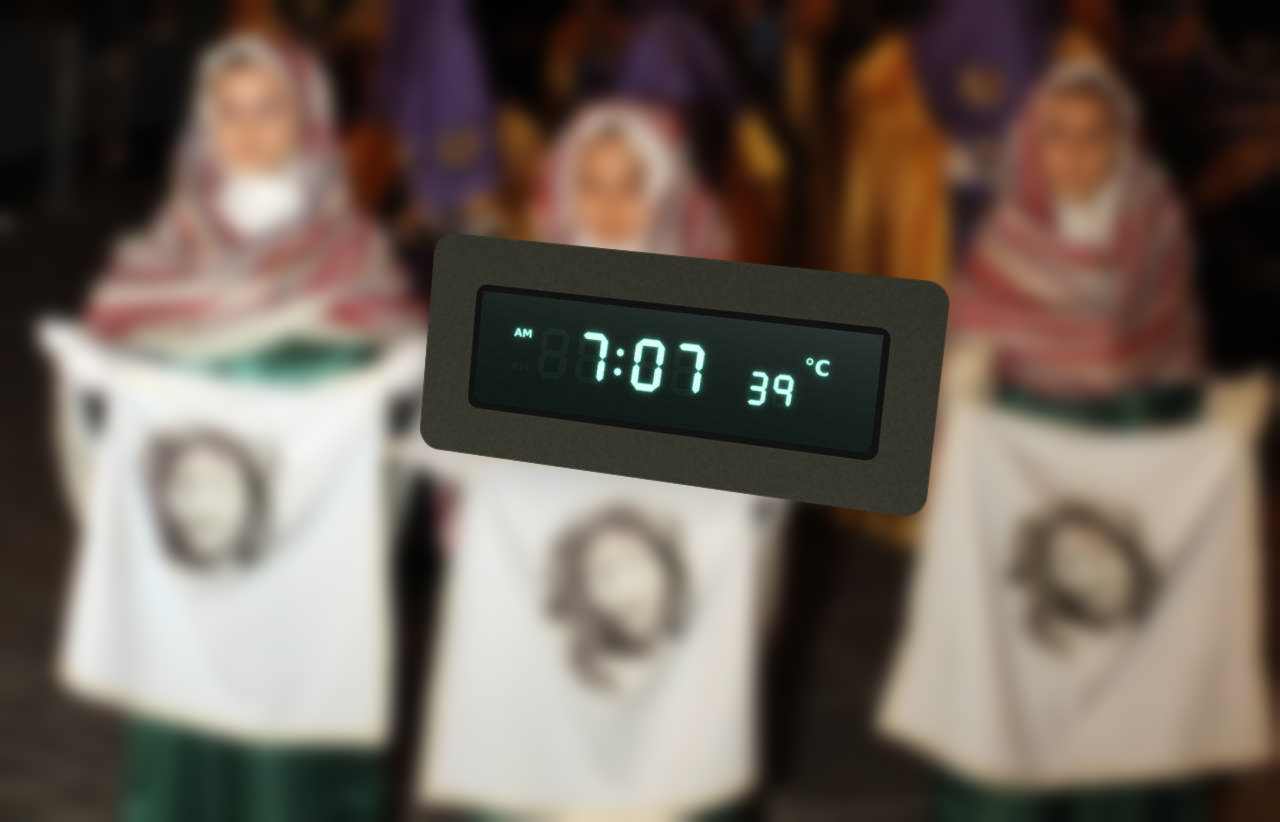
7:07
